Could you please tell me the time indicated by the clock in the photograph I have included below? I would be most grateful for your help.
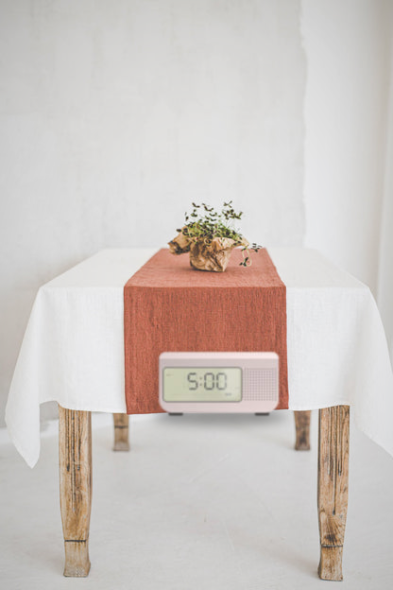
5:00
